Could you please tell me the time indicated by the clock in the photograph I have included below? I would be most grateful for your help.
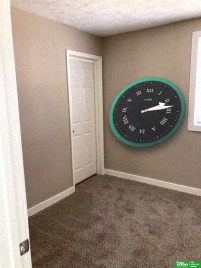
2:13
